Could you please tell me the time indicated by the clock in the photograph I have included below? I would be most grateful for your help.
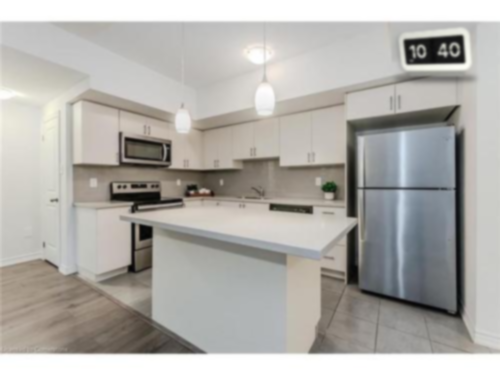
10:40
